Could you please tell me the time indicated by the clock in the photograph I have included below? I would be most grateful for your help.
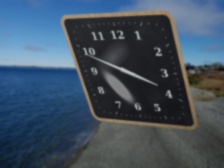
3:49
